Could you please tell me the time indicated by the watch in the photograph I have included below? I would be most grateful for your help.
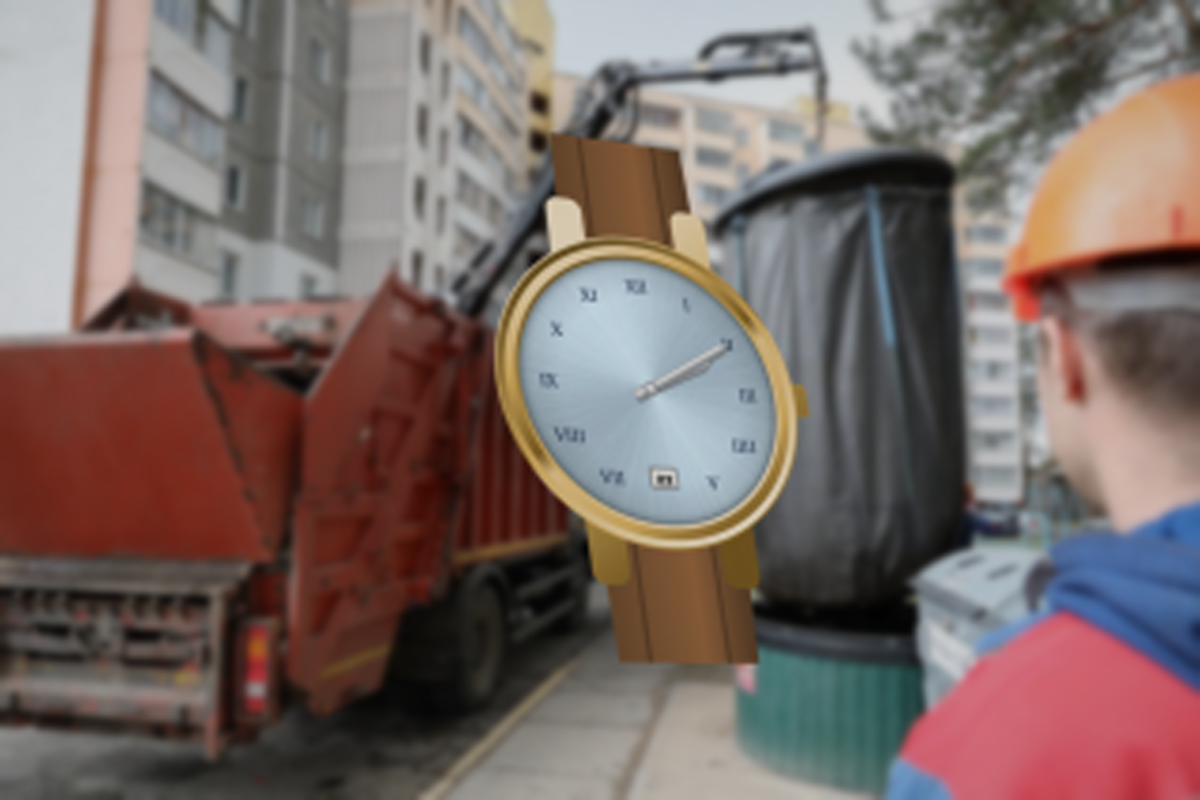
2:10
